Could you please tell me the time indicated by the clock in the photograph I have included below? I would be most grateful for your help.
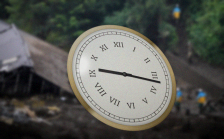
9:17
